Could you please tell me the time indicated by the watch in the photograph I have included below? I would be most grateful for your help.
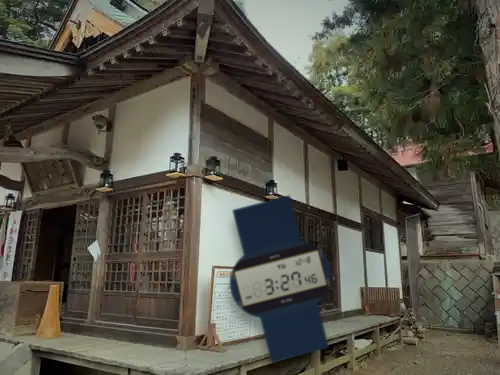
3:27
